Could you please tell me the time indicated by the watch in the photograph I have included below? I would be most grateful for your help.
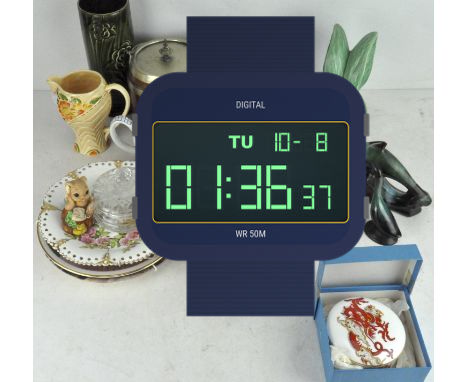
1:36:37
